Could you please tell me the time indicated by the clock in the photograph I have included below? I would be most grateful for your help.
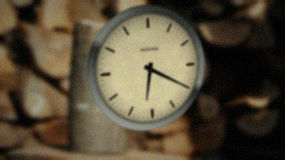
6:20
